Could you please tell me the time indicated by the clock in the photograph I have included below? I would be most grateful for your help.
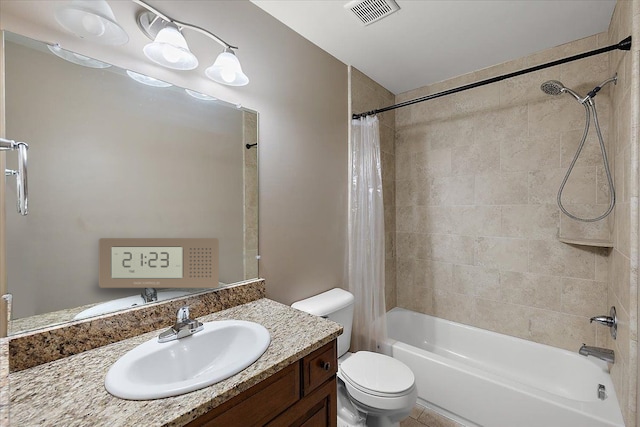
21:23
